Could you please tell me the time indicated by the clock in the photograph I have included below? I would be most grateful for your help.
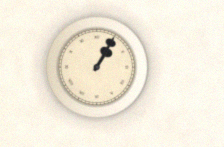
1:05
